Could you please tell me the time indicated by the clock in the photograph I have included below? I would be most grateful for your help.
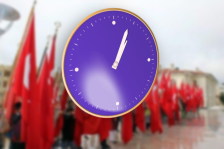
1:04
